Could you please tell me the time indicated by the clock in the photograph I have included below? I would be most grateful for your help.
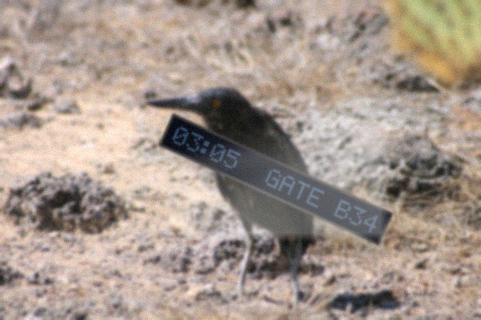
3:05
